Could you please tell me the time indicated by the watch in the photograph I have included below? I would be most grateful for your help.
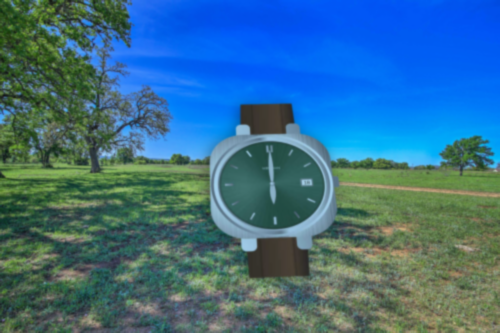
6:00
